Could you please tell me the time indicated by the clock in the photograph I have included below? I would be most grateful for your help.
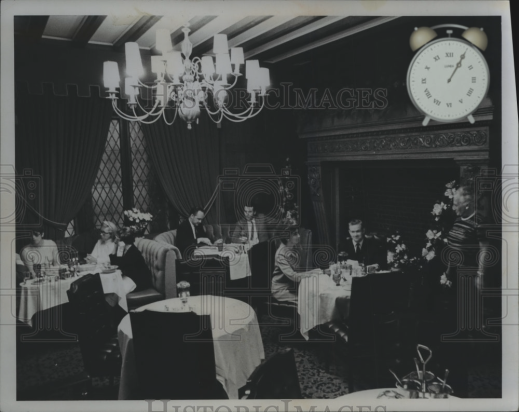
1:05
